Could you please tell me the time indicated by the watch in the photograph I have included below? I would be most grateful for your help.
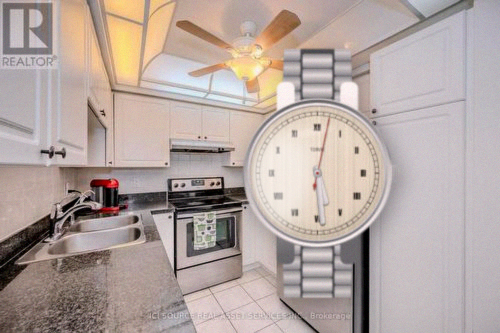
5:29:02
